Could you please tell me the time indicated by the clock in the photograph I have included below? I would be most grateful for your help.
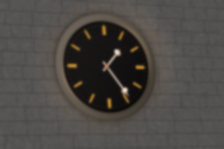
1:24
